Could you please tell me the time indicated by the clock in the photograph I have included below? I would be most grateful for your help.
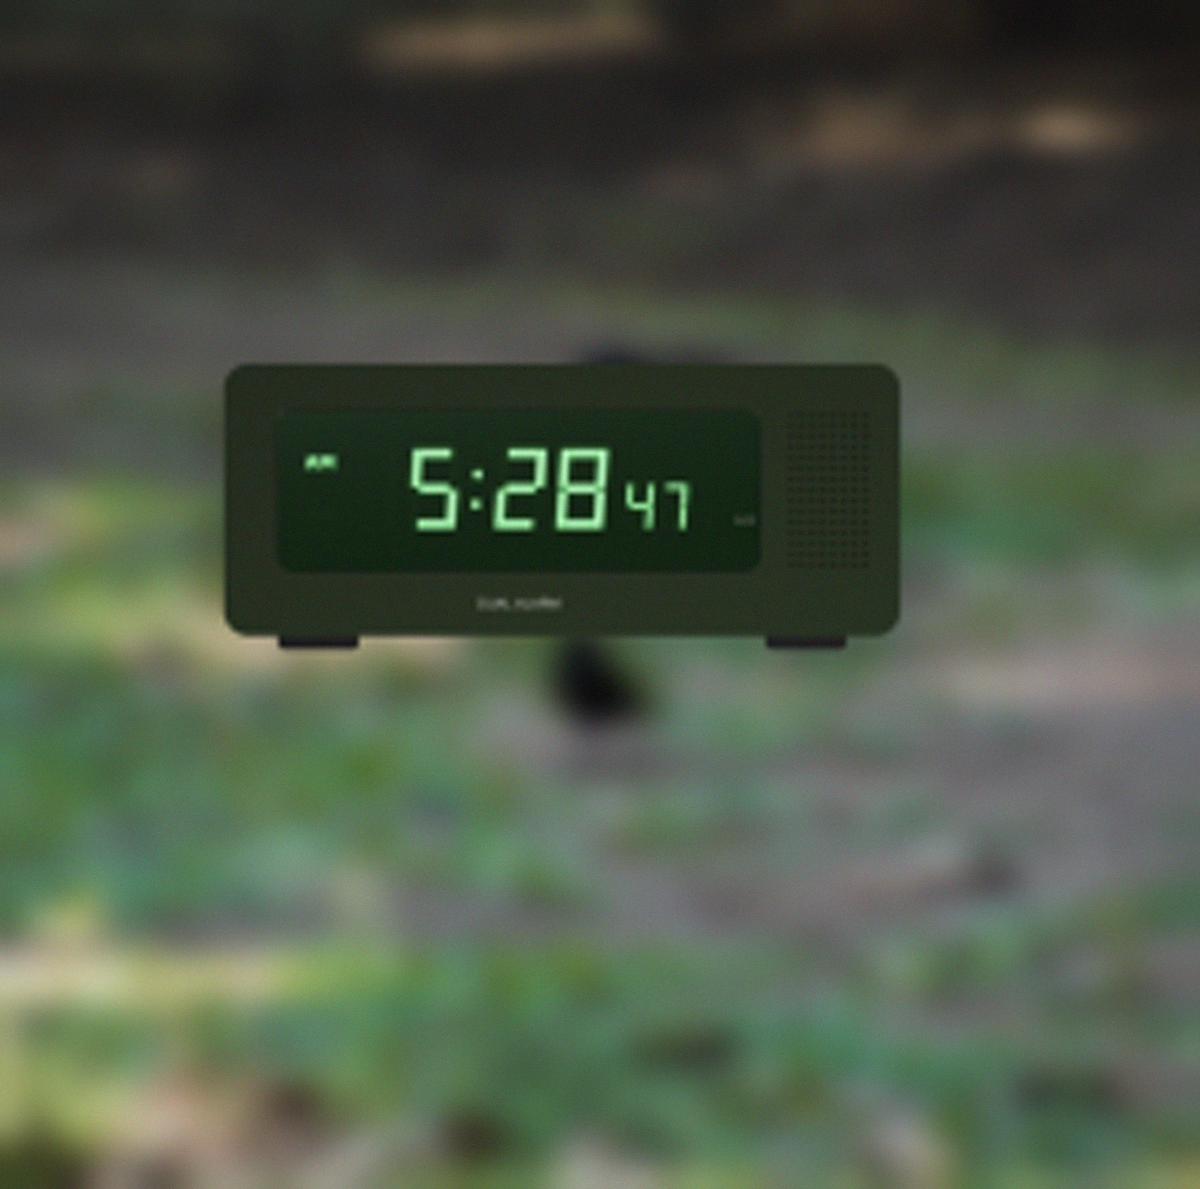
5:28:47
